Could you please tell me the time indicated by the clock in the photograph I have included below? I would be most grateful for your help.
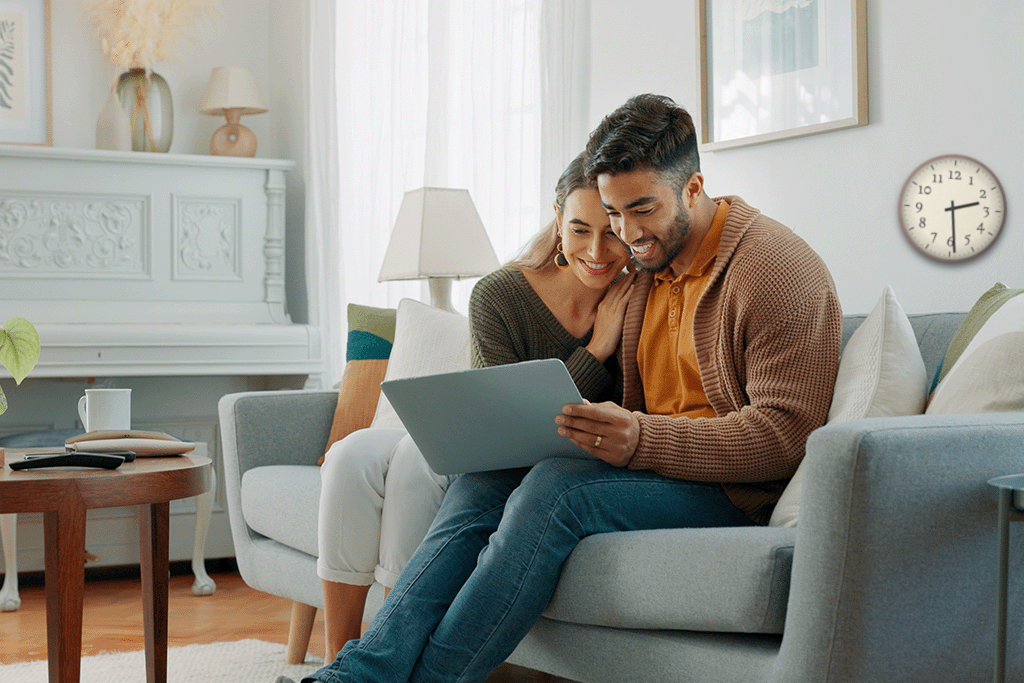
2:29
